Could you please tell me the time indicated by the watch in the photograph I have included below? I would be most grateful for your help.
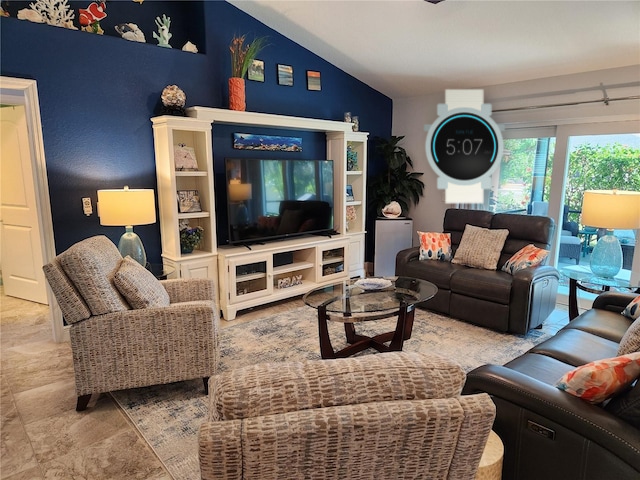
5:07
